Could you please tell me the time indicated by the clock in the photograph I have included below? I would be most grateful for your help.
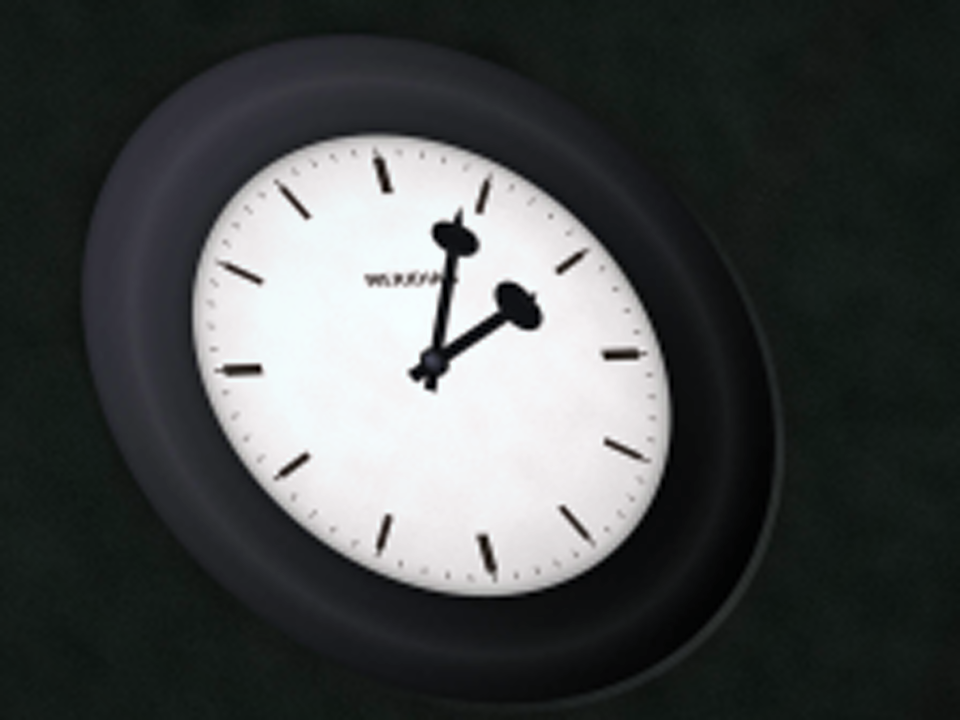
2:04
